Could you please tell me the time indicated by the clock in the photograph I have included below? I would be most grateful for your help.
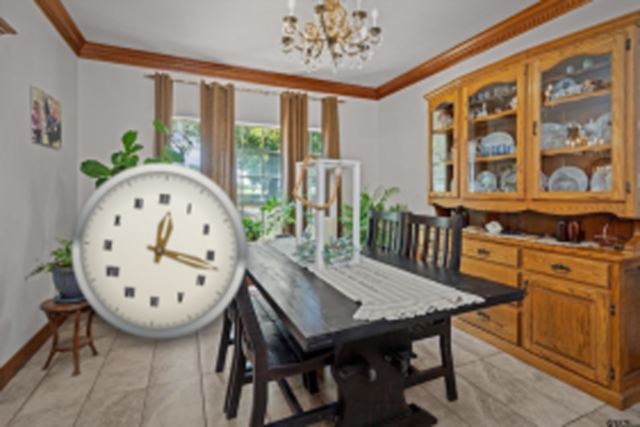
12:17
